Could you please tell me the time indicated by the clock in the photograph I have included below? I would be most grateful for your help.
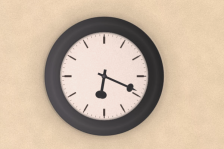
6:19
